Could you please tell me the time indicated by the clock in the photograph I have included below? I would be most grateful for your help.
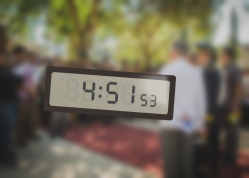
4:51:53
